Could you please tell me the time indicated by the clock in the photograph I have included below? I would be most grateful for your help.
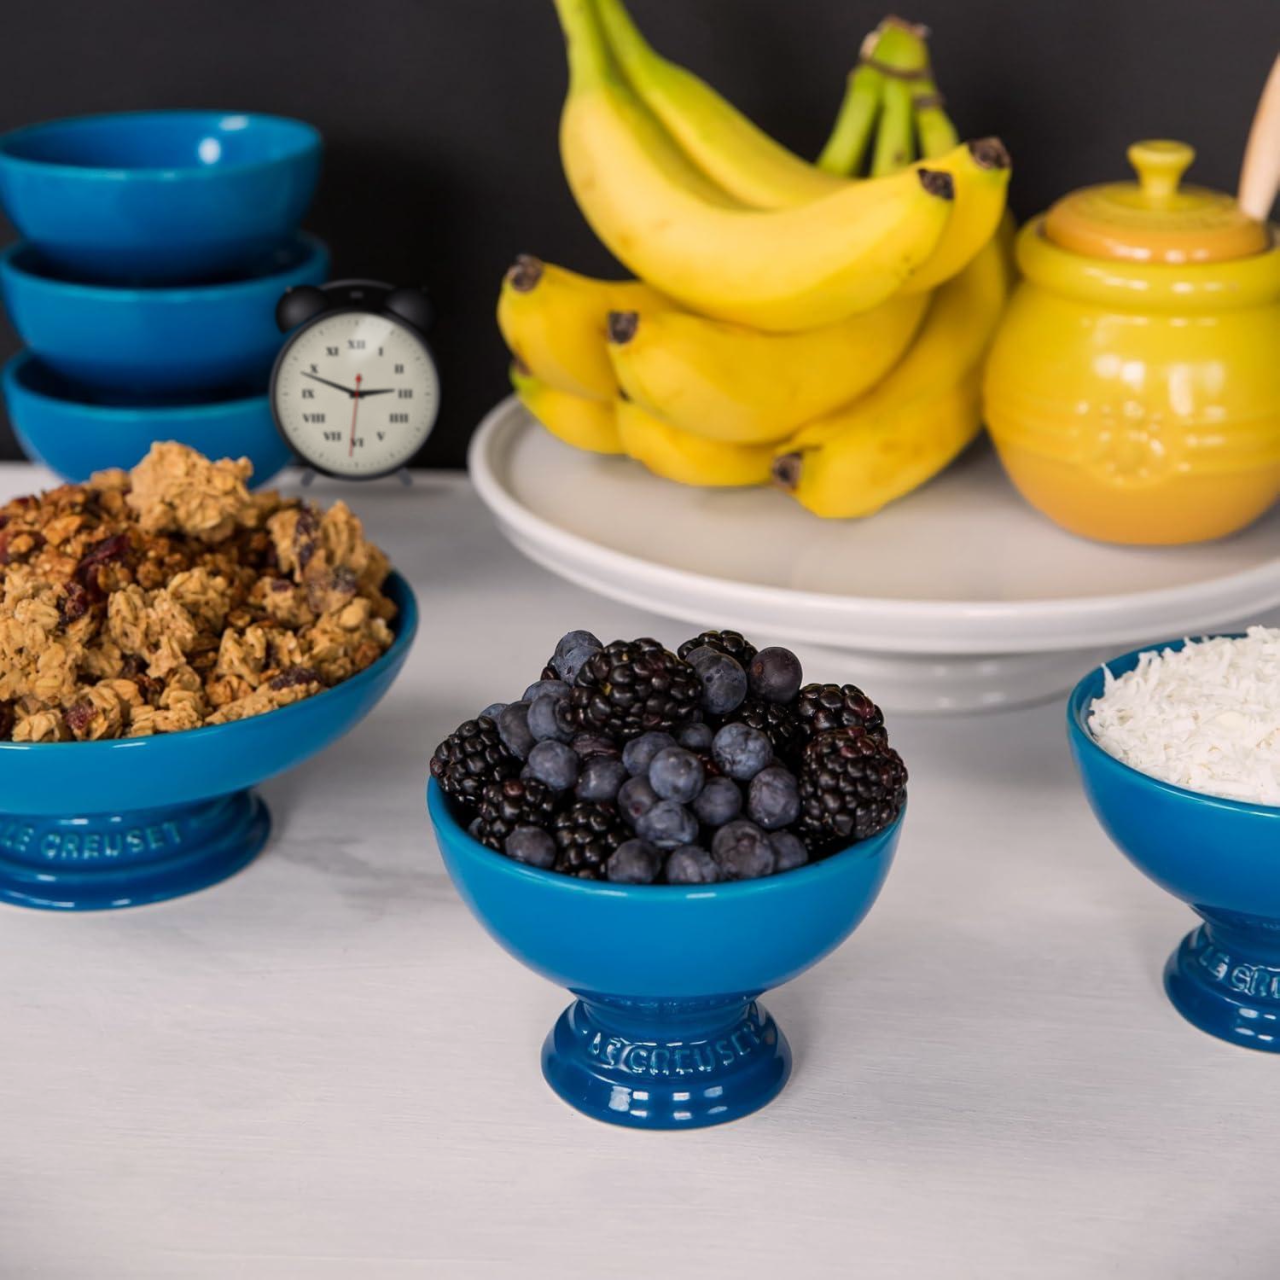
2:48:31
